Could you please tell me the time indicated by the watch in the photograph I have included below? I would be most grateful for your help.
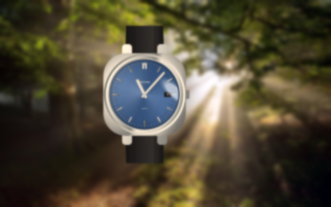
11:07
